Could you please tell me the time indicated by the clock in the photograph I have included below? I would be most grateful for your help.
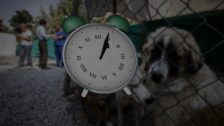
1:04
